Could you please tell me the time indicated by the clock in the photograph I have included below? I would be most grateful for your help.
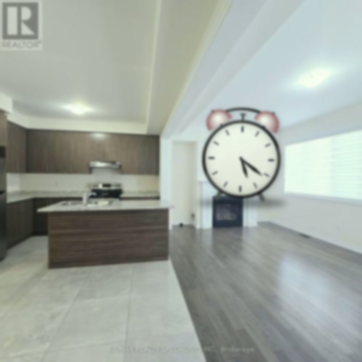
5:21
